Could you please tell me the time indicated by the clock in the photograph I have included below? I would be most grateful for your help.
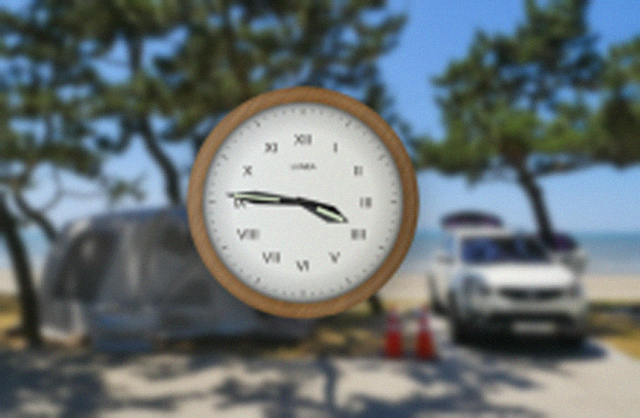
3:46
